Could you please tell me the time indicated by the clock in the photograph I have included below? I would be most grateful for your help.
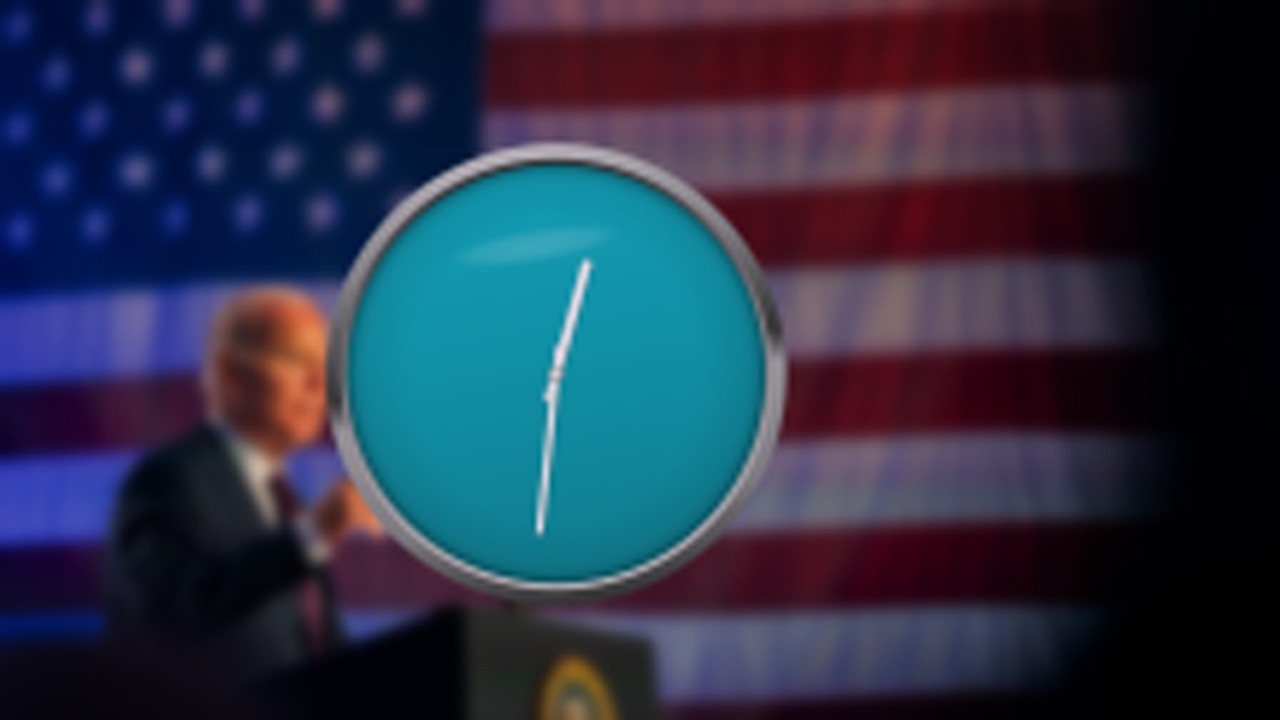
12:31
